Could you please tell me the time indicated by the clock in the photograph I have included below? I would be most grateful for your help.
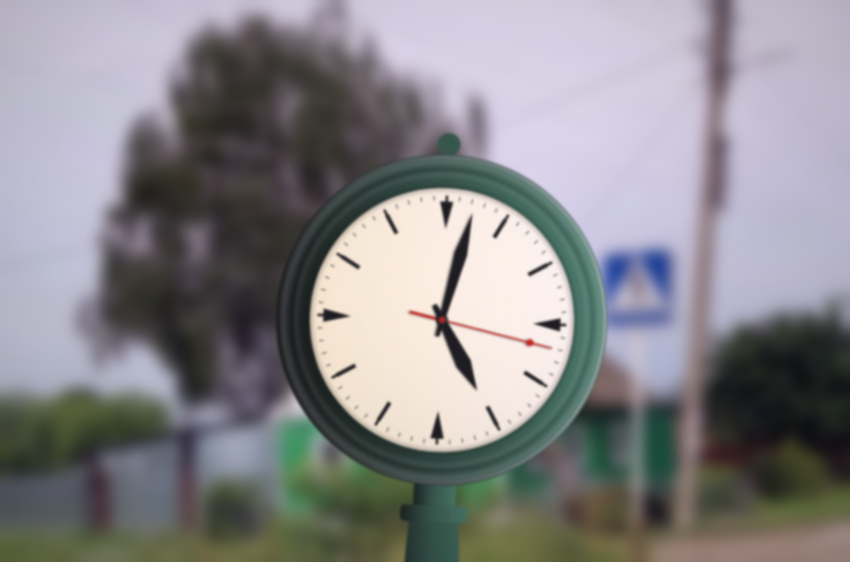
5:02:17
